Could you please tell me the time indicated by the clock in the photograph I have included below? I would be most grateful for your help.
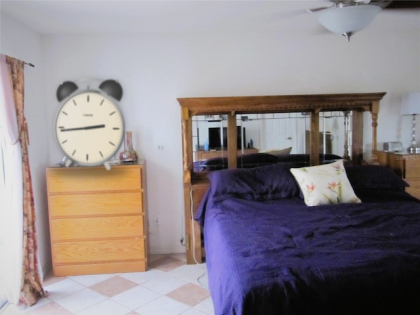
2:44
